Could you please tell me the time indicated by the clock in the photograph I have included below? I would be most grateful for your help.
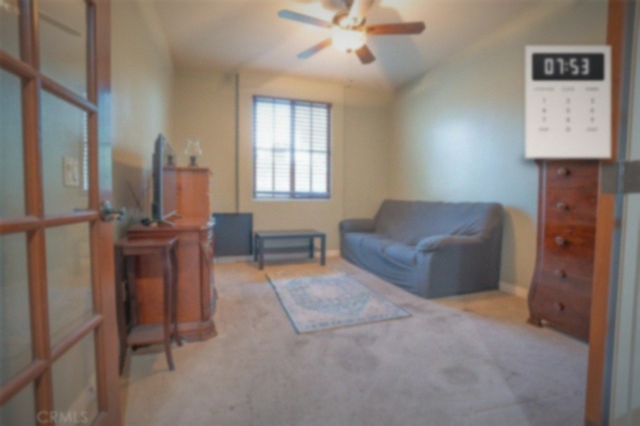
7:53
